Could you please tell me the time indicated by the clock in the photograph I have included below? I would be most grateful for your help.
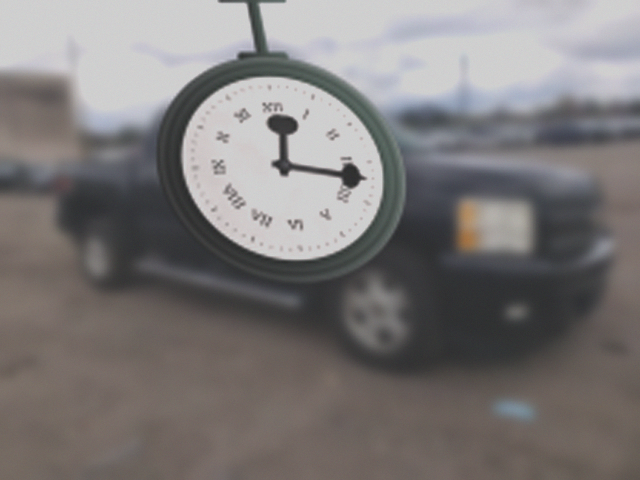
12:17
